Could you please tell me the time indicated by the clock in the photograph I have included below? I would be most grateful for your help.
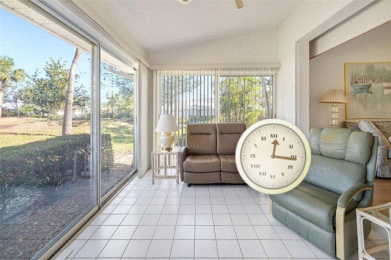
12:16
